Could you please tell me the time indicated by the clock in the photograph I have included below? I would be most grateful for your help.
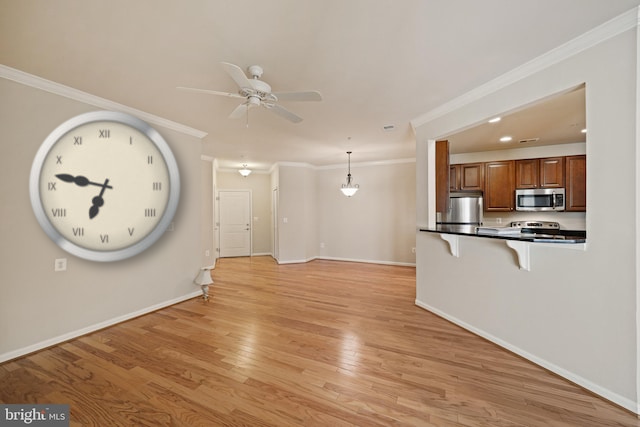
6:47
